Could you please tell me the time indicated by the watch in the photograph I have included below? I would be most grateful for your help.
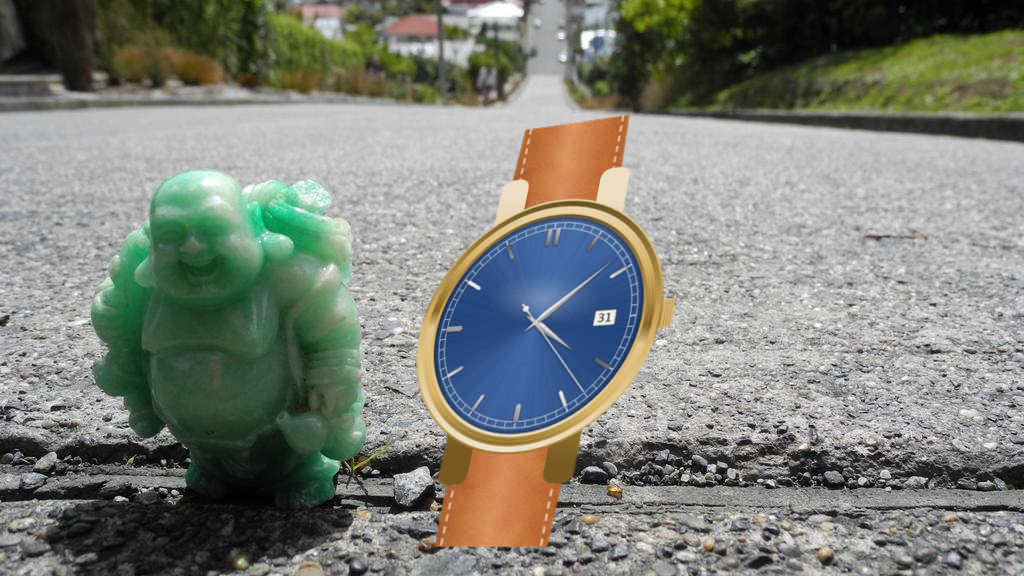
4:08:23
